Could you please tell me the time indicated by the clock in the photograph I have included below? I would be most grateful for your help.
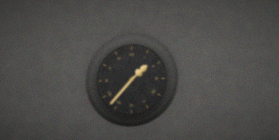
1:37
